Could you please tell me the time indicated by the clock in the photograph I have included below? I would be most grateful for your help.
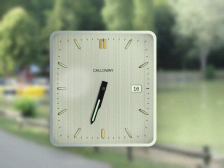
6:33
